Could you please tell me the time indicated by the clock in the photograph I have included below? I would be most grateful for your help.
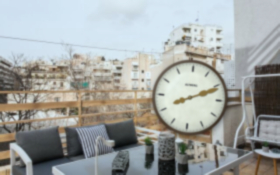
8:11
